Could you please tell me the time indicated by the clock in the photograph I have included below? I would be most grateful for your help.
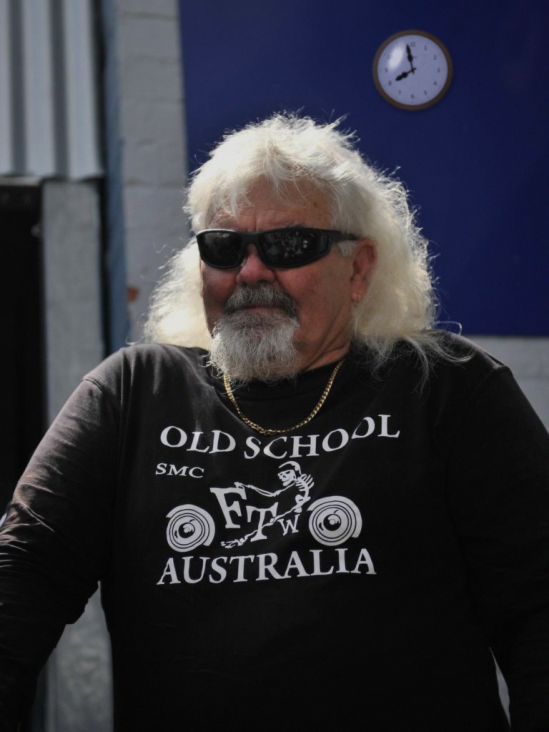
7:58
